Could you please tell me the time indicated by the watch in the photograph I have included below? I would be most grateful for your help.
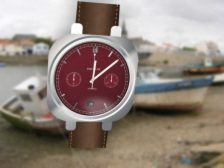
12:08
